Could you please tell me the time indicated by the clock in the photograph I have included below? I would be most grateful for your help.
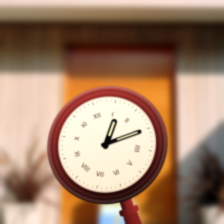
1:15
